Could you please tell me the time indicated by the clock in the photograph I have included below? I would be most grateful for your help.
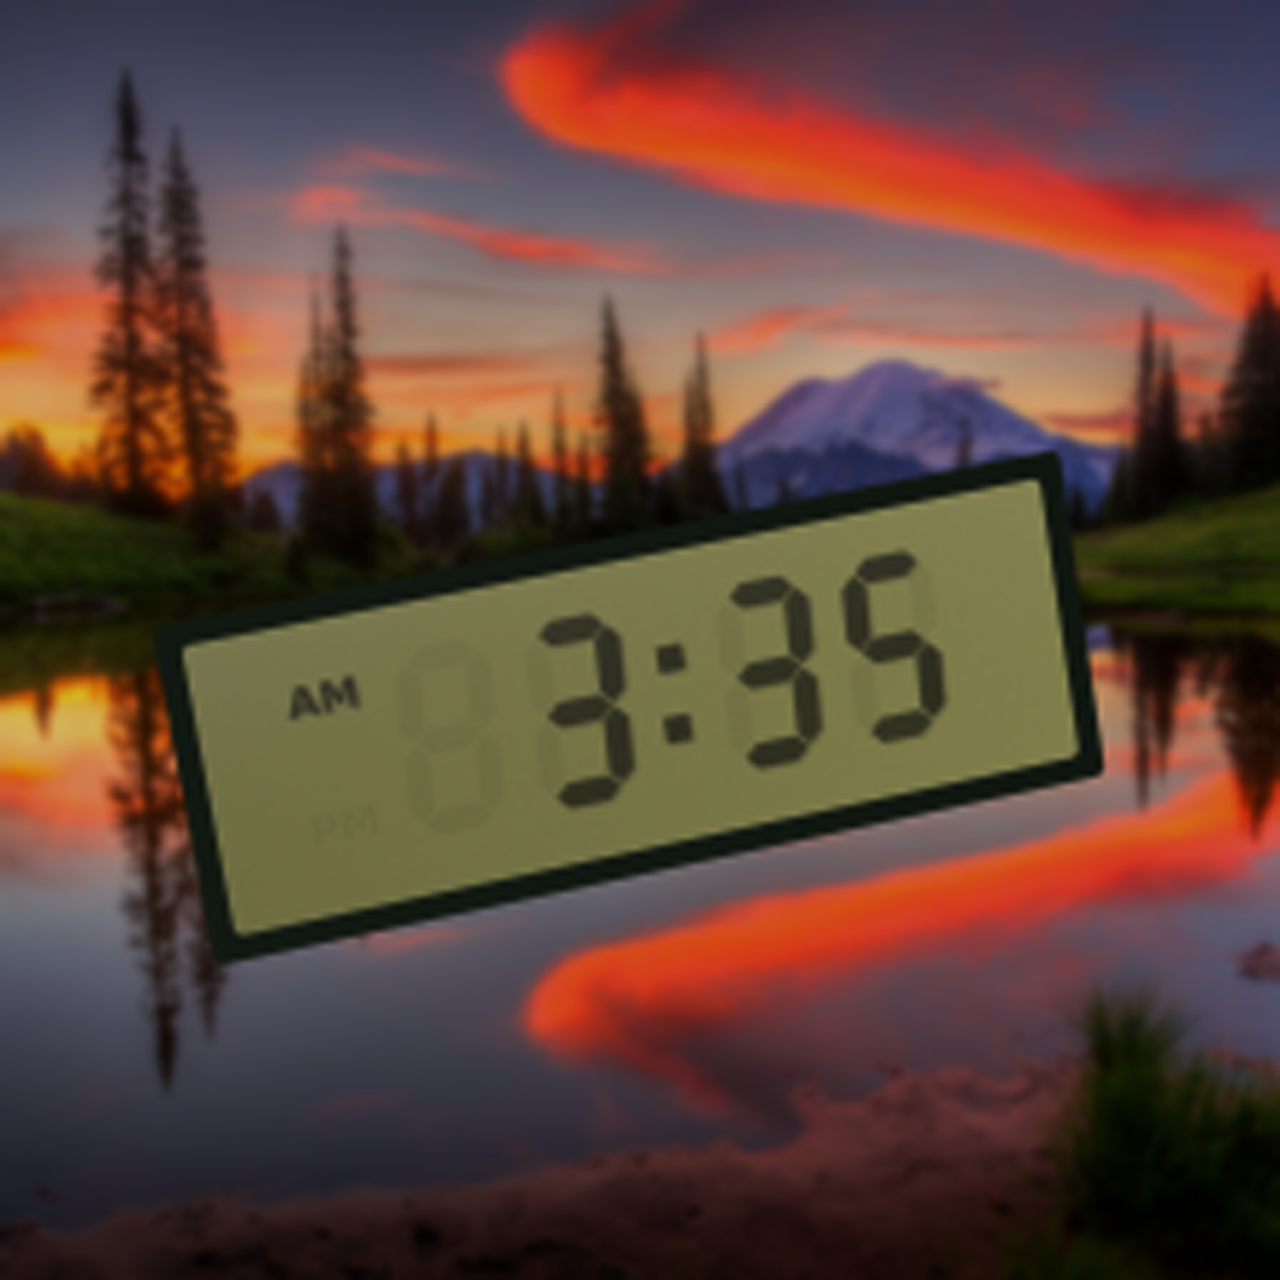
3:35
